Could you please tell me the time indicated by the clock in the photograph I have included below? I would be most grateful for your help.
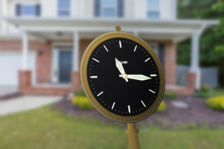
11:16
